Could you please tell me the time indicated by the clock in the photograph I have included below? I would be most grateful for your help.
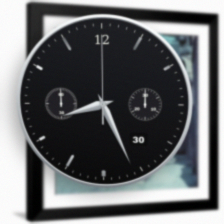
8:26
